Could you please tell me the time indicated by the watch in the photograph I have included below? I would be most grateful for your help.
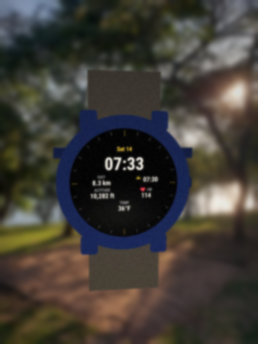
7:33
